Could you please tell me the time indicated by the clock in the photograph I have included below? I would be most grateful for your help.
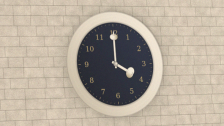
4:00
